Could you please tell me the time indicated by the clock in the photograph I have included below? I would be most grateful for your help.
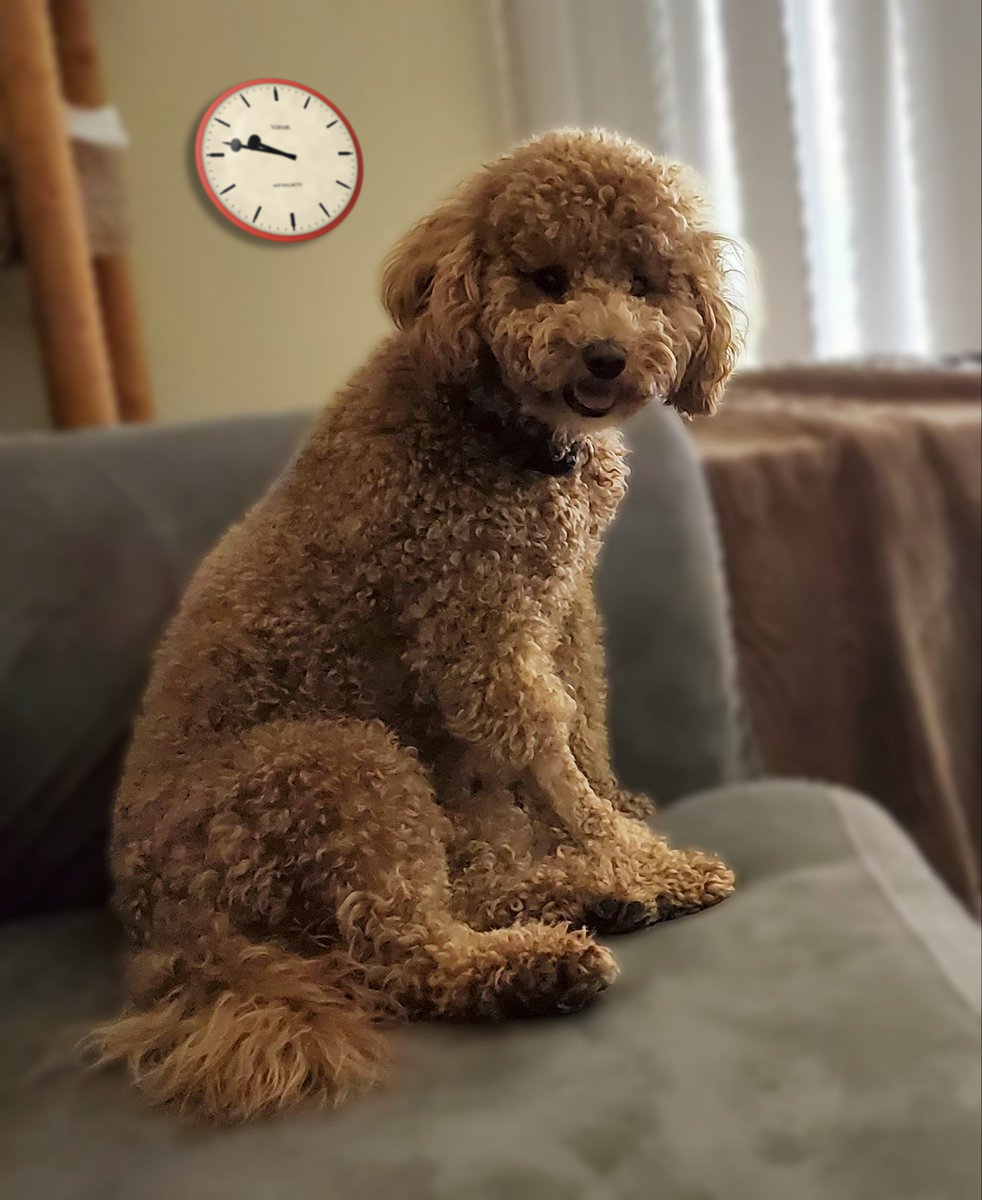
9:47
